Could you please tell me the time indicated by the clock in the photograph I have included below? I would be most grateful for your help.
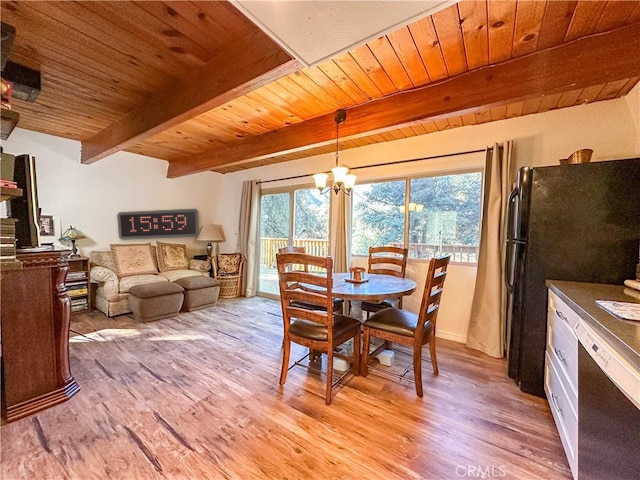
15:59
